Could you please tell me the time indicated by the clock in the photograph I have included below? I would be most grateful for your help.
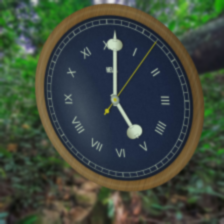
5:01:07
